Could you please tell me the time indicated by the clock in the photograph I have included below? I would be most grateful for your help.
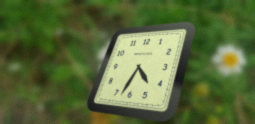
4:33
